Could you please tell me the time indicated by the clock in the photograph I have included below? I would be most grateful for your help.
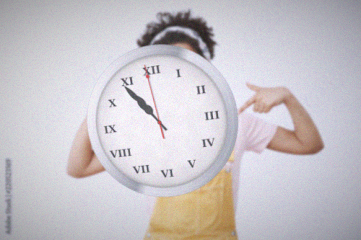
10:53:59
